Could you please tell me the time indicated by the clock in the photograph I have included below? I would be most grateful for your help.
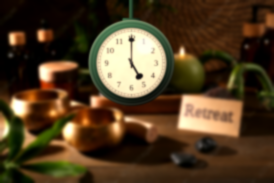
5:00
